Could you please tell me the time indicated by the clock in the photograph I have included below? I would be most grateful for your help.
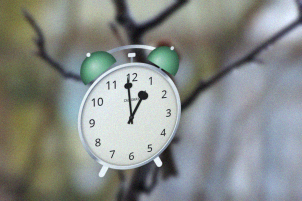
12:59
